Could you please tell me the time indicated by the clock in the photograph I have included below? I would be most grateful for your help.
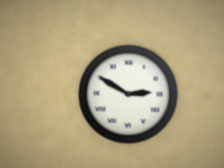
2:50
